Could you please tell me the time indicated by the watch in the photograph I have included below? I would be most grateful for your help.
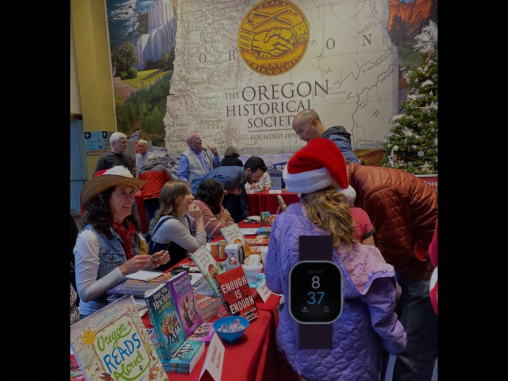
8:37
